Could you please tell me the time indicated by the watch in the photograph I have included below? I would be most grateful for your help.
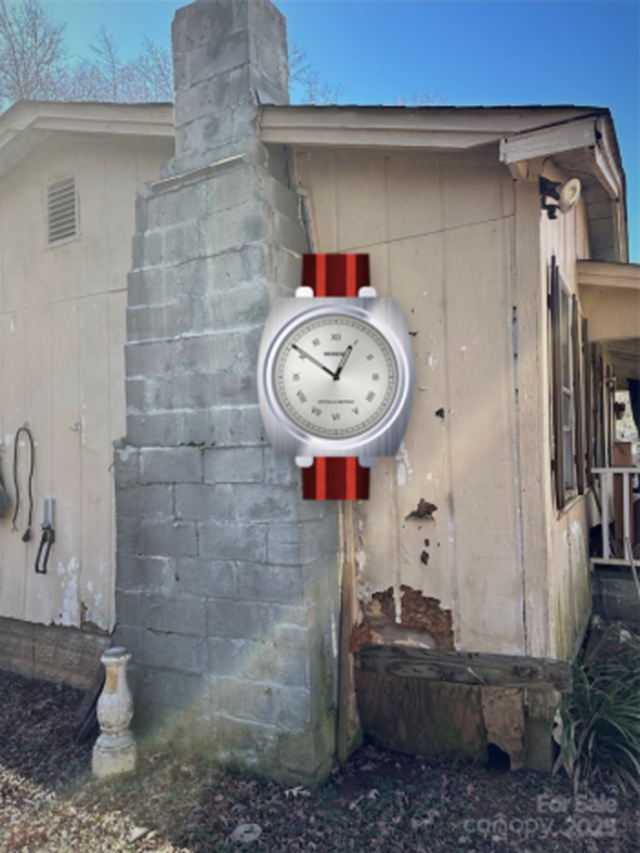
12:51
